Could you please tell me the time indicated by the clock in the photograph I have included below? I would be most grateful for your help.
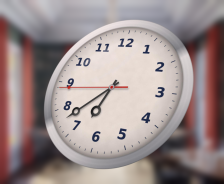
6:37:44
